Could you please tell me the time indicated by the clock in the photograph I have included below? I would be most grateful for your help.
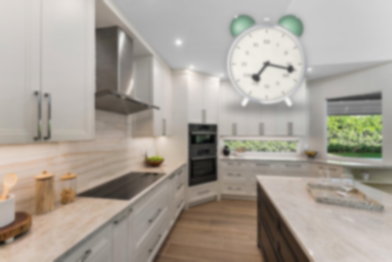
7:17
